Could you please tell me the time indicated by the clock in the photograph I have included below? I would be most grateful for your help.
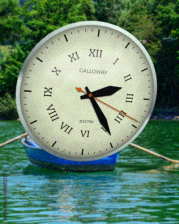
2:24:19
